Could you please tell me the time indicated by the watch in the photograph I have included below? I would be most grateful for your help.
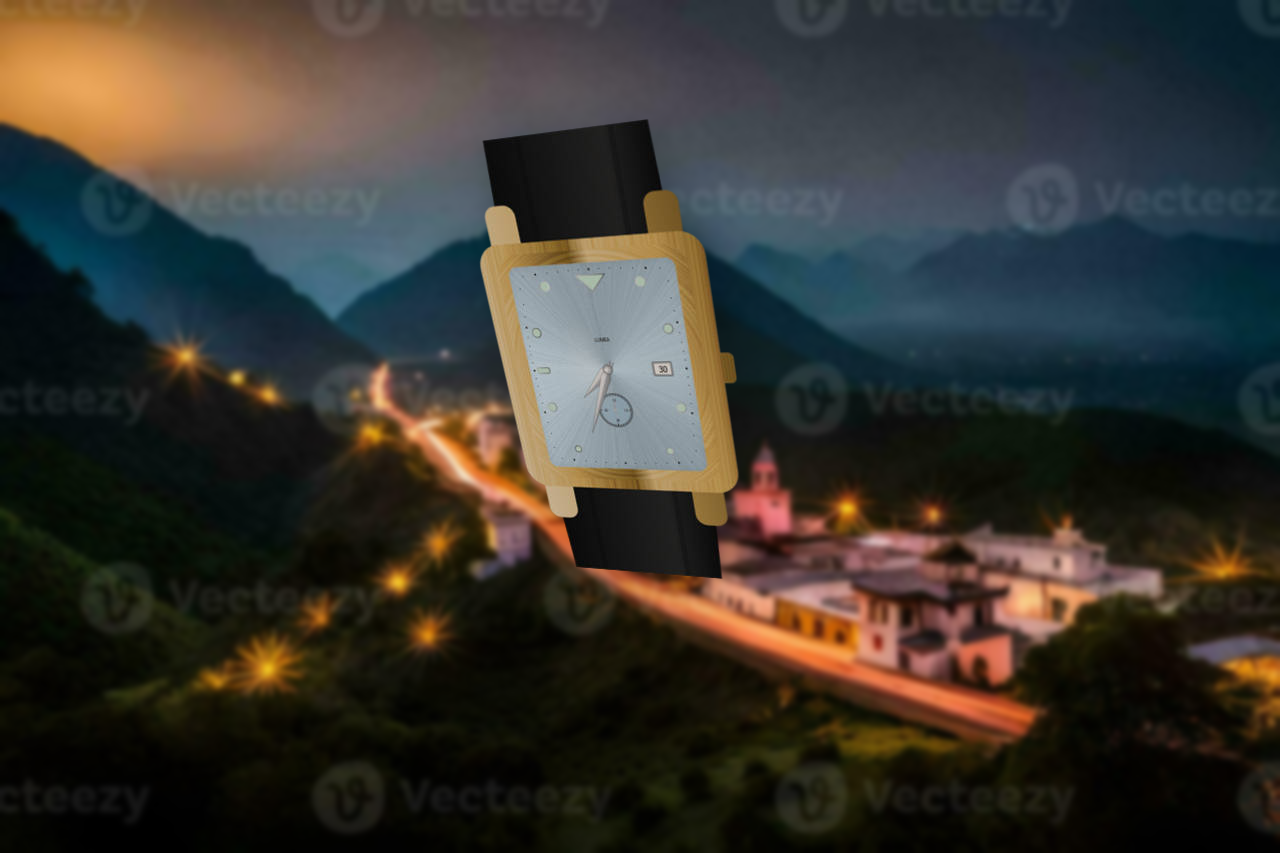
7:34
